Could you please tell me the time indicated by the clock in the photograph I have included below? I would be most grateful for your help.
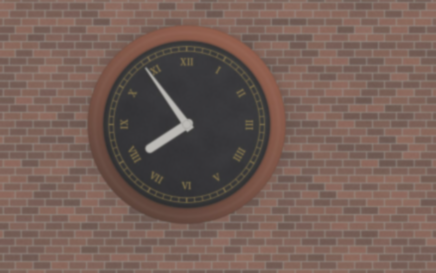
7:54
